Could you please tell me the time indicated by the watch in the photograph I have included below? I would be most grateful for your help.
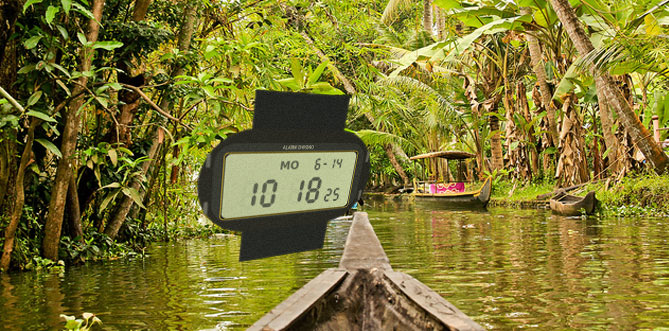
10:18:25
